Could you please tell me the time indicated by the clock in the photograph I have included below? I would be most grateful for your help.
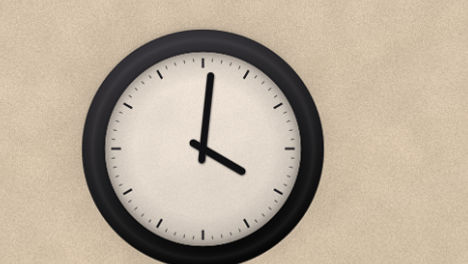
4:01
